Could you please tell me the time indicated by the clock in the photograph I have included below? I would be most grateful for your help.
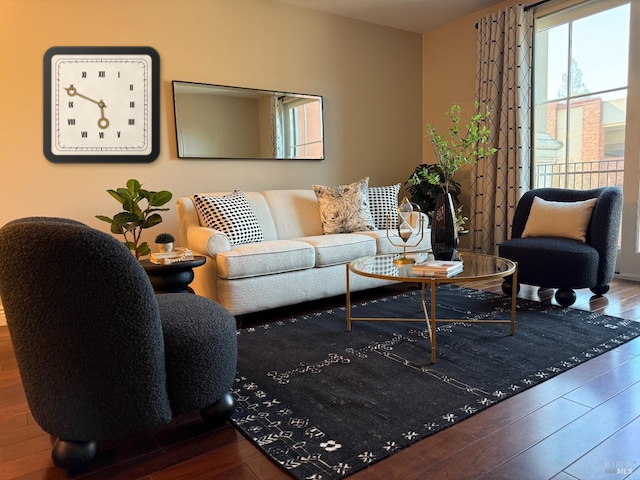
5:49
